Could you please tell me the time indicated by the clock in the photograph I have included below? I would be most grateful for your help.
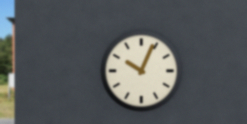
10:04
